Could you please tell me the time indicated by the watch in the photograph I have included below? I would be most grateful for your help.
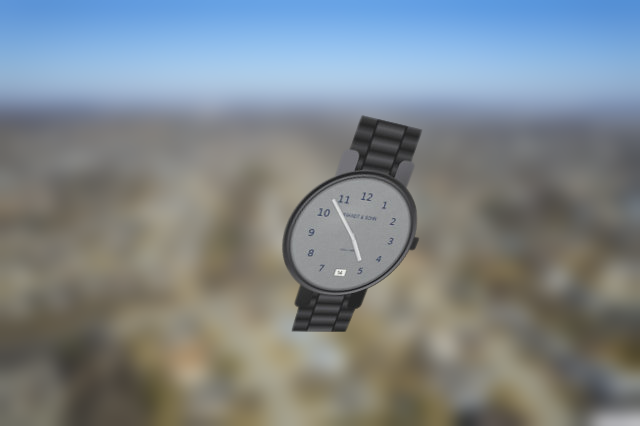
4:53
